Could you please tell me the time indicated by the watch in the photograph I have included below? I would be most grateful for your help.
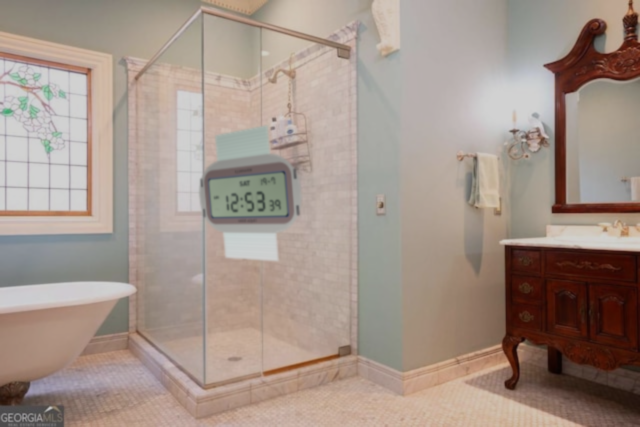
12:53
